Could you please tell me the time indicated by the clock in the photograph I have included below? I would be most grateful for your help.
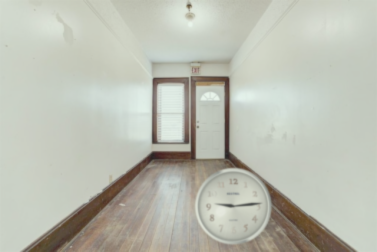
9:14
